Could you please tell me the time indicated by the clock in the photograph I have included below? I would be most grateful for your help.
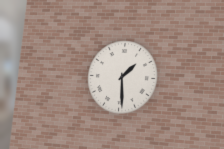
1:29
